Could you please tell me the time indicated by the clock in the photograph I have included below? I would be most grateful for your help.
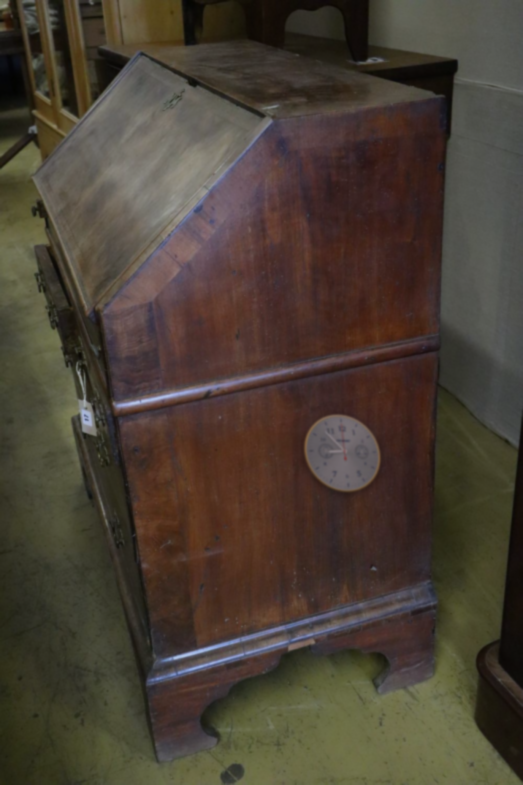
8:53
